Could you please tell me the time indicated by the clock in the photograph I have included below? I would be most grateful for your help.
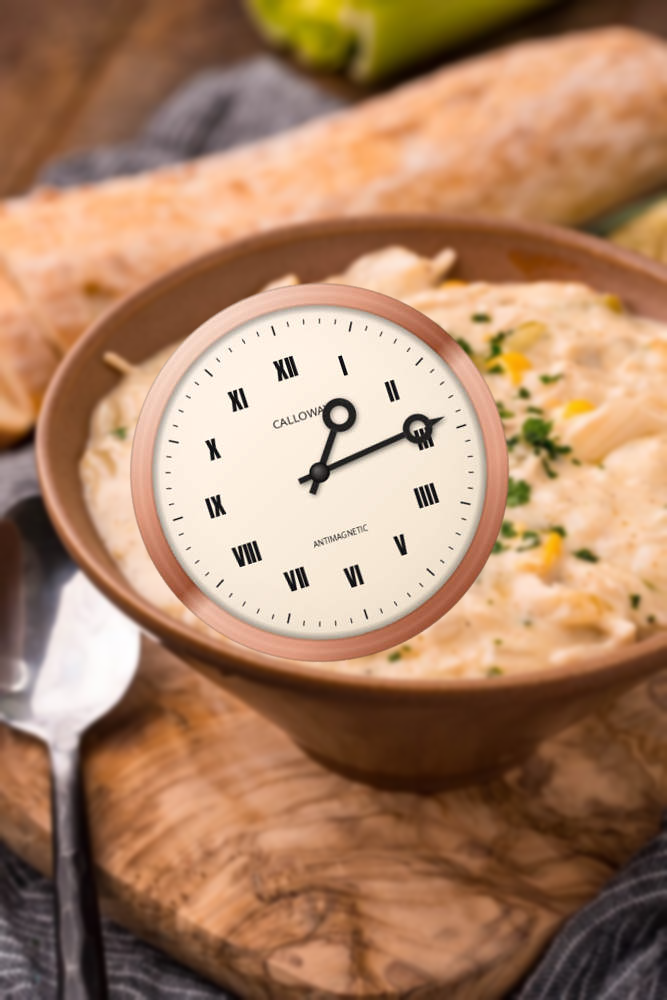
1:14
